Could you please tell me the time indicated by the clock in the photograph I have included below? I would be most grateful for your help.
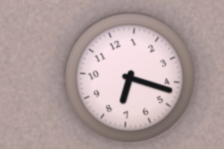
7:22
